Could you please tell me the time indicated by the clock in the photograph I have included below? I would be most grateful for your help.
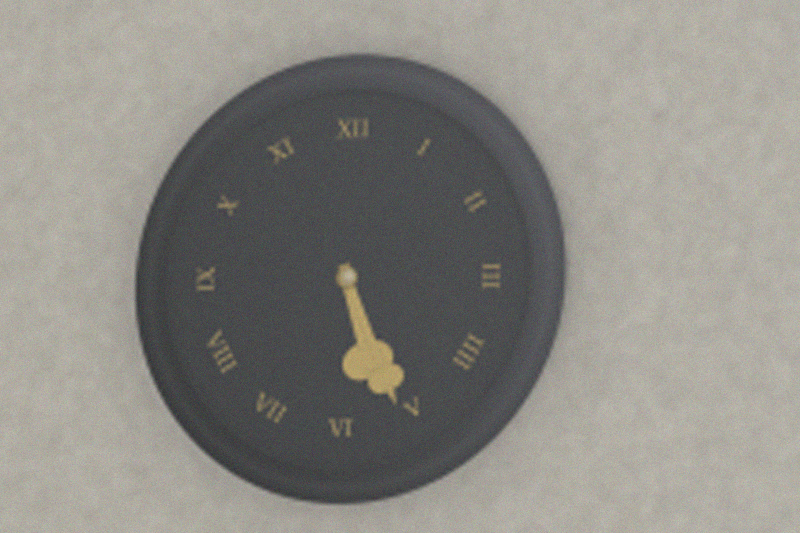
5:26
